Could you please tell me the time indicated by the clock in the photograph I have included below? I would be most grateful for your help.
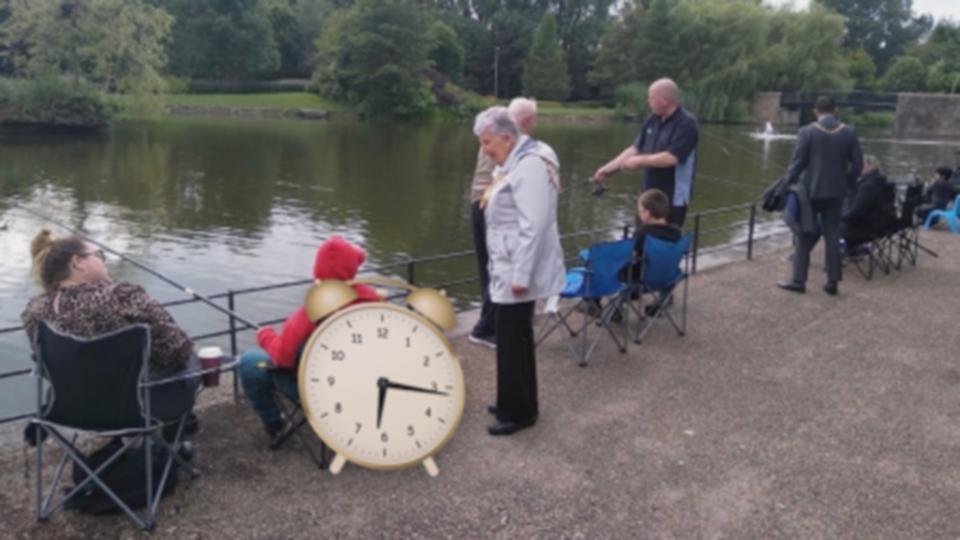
6:16
